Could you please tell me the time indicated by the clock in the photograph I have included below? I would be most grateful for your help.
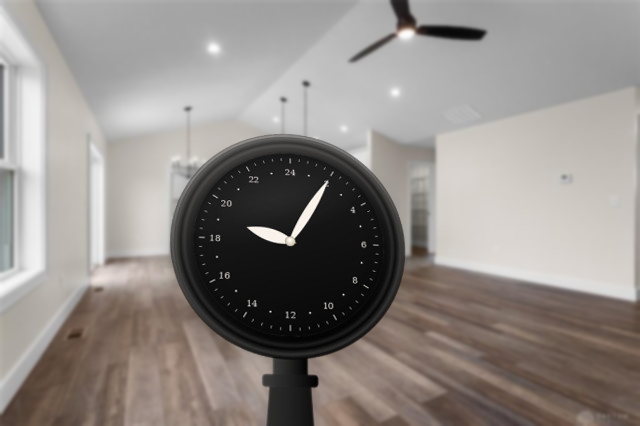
19:05
